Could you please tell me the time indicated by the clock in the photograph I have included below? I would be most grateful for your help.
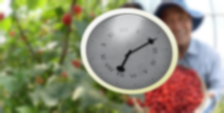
7:11
